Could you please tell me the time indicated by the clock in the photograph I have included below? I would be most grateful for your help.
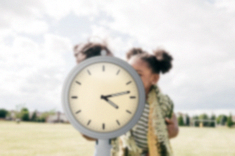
4:13
